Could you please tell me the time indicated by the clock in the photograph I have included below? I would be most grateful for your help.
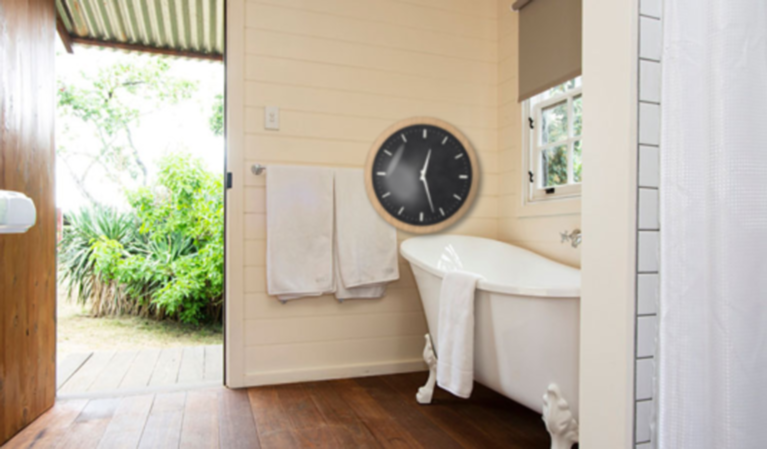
12:27
